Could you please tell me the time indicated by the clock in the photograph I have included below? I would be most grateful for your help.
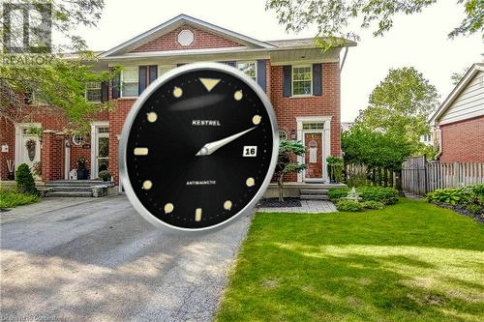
2:11
